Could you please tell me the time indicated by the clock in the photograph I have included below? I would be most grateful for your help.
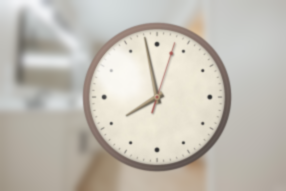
7:58:03
